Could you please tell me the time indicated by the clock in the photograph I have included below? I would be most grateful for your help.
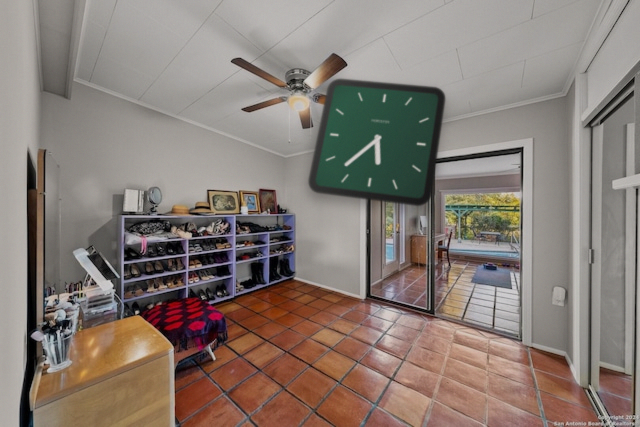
5:37
